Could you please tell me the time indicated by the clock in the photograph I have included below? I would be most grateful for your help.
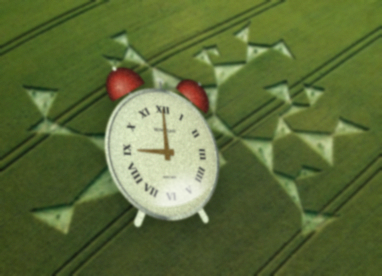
9:00
